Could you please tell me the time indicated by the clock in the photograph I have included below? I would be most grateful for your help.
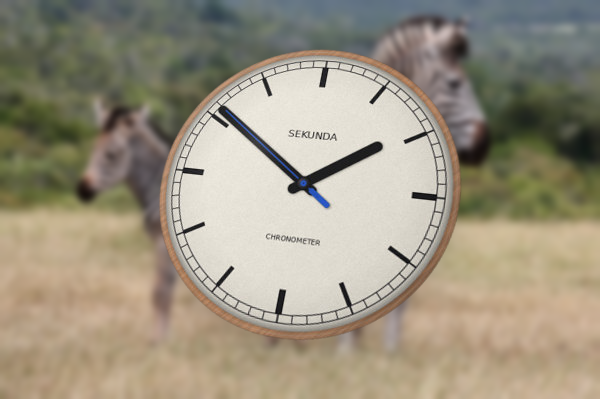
1:50:51
